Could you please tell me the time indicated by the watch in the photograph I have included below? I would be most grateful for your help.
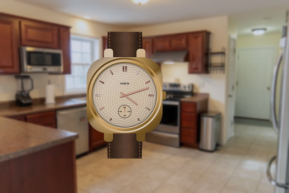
4:12
